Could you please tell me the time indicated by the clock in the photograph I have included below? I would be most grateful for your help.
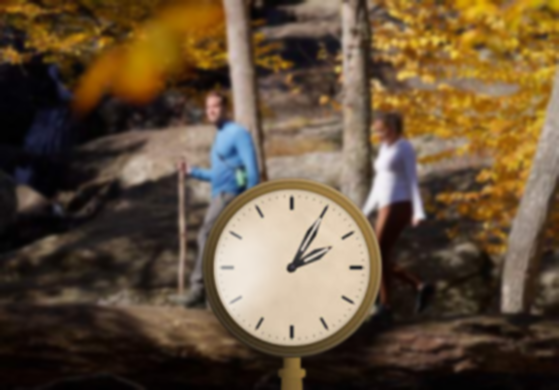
2:05
